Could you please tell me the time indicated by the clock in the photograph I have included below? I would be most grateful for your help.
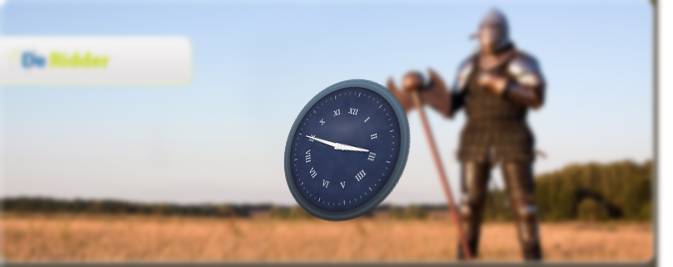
2:45
